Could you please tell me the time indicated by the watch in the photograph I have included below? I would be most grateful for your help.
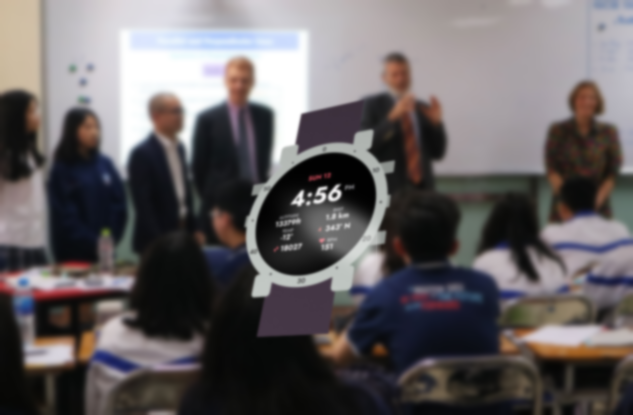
4:56
